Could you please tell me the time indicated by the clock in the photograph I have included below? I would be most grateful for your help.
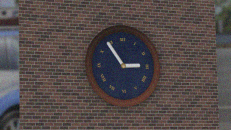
2:54
